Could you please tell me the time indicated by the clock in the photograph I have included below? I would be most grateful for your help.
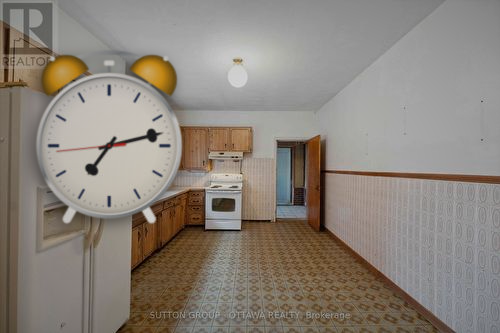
7:12:44
